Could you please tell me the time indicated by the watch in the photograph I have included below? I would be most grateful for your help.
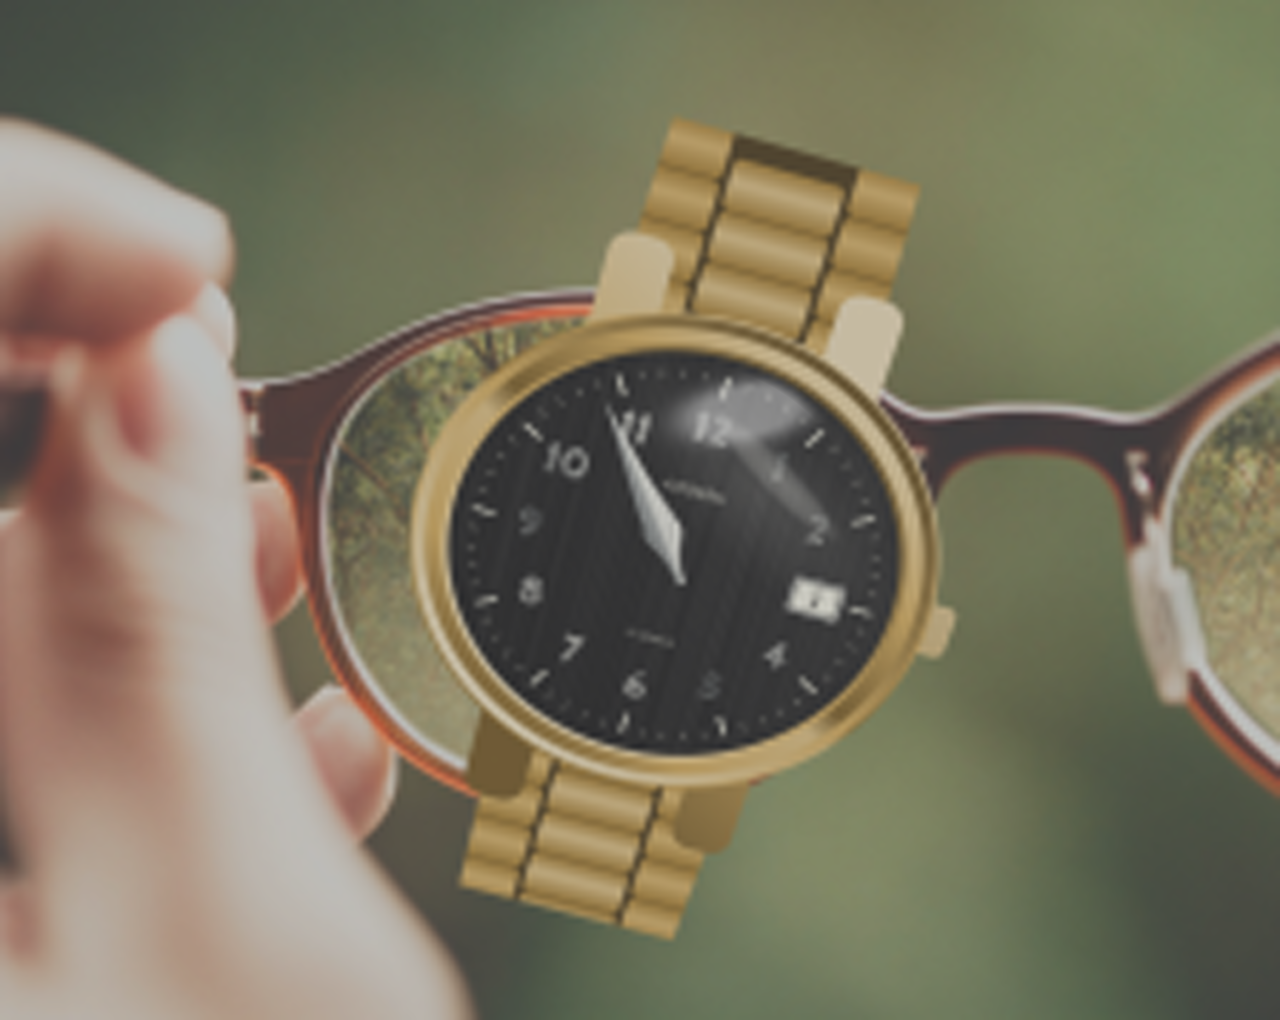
10:54
